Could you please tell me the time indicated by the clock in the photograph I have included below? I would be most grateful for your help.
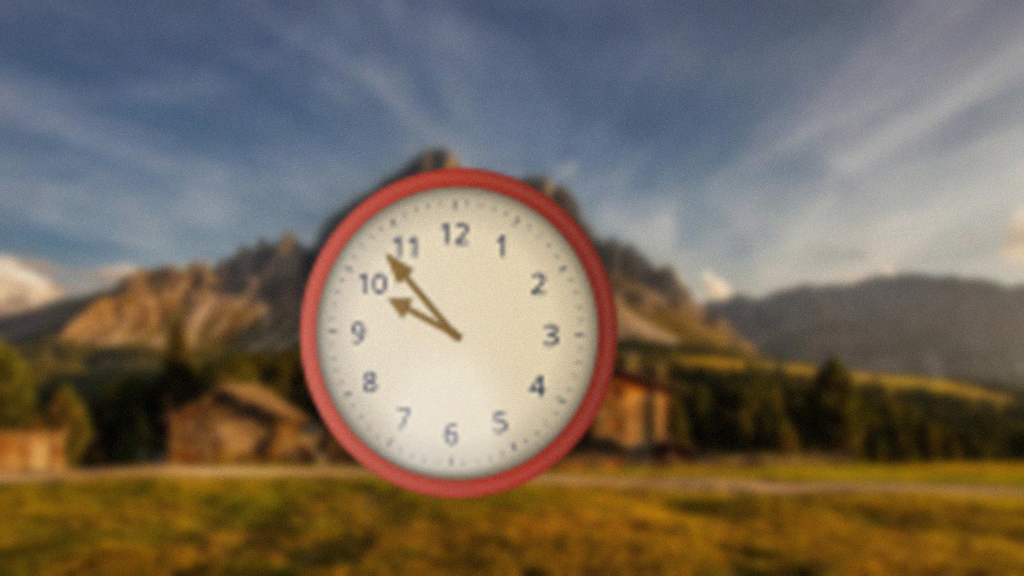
9:53
